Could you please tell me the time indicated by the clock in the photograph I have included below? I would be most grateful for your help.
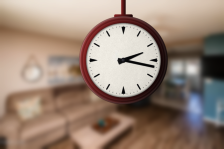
2:17
